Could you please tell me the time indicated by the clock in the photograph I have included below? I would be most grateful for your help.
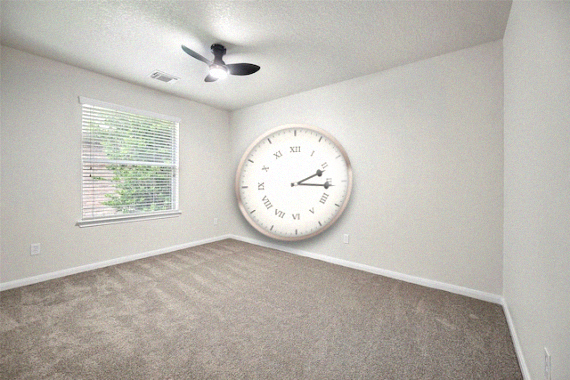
2:16
